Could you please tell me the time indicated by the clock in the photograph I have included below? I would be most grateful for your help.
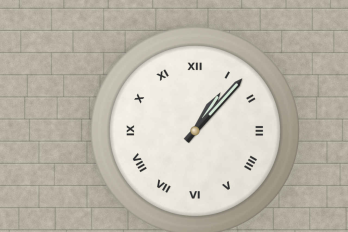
1:07
